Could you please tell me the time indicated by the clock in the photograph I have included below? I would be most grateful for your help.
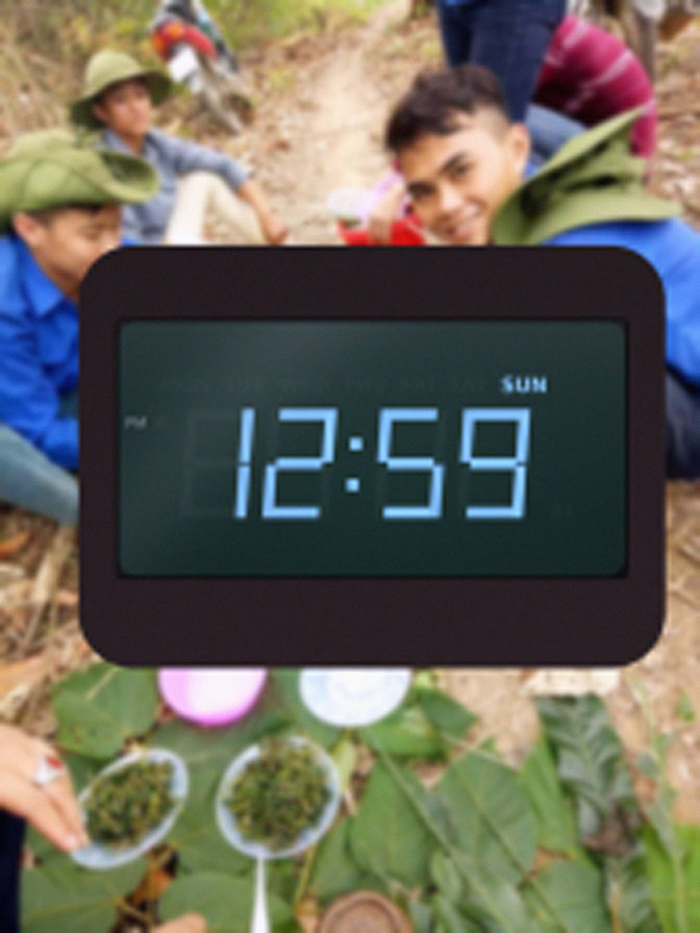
12:59
